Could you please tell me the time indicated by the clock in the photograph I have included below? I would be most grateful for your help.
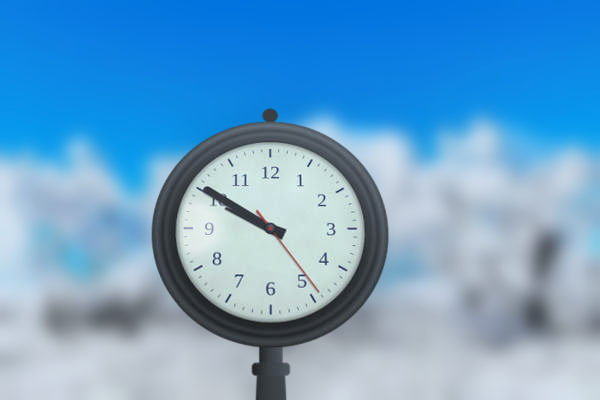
9:50:24
